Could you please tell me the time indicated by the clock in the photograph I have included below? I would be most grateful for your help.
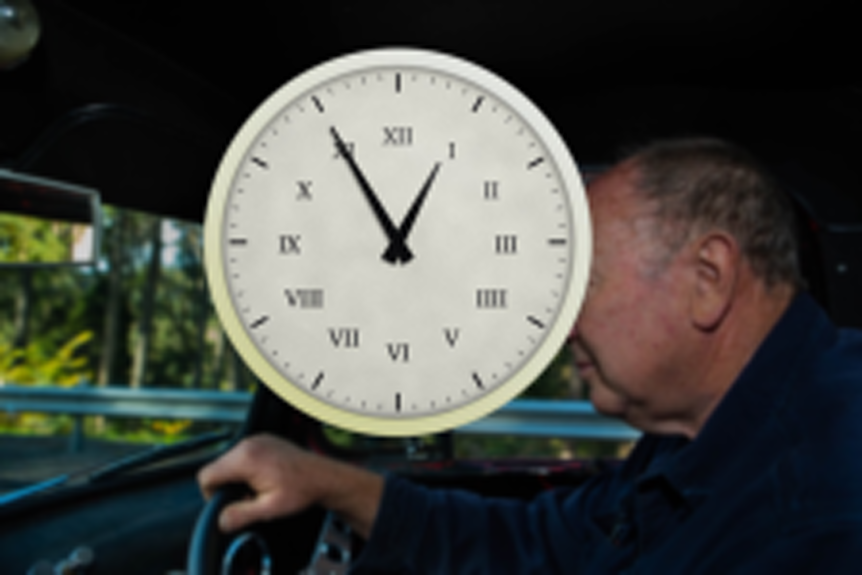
12:55
